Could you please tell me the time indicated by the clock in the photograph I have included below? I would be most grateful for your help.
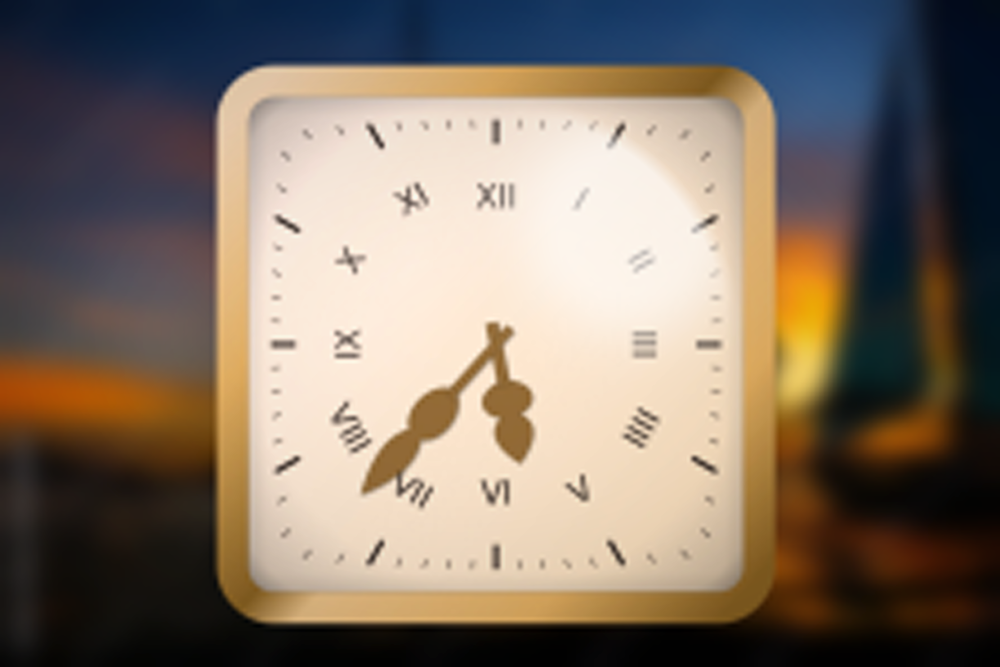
5:37
